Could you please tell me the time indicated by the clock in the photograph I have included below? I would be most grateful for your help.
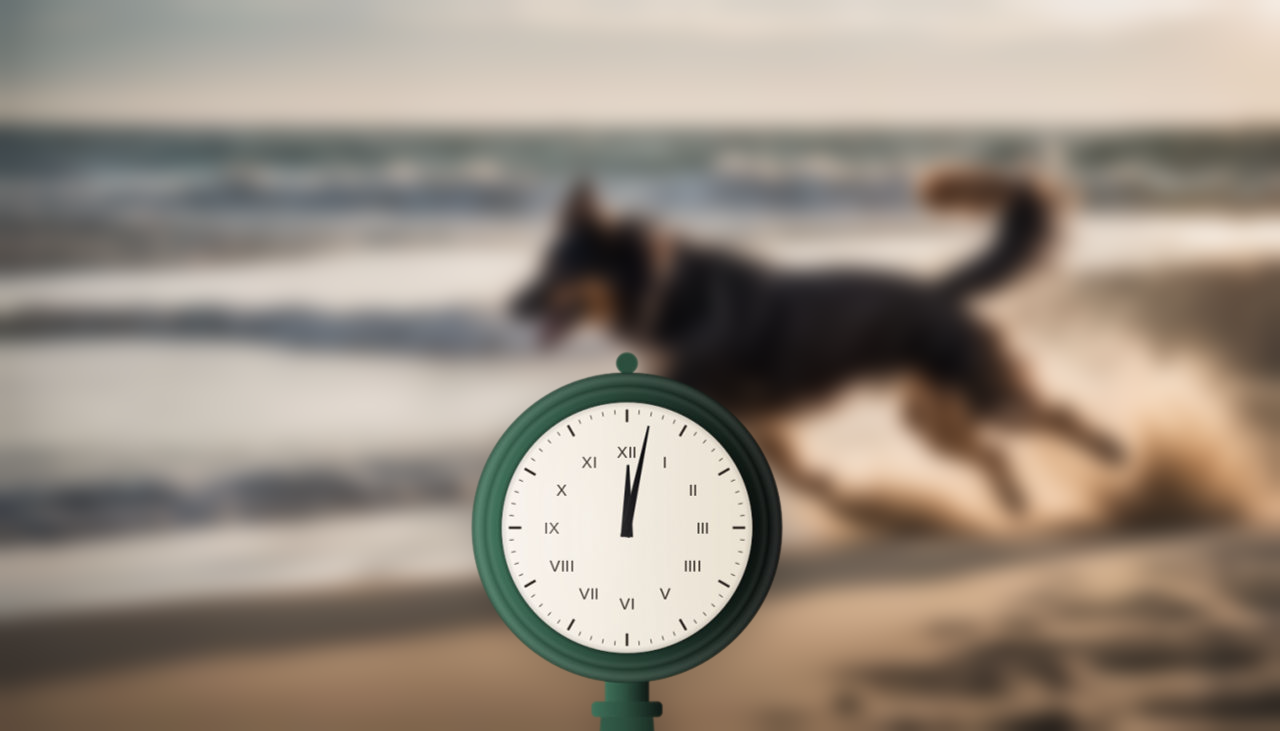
12:02
